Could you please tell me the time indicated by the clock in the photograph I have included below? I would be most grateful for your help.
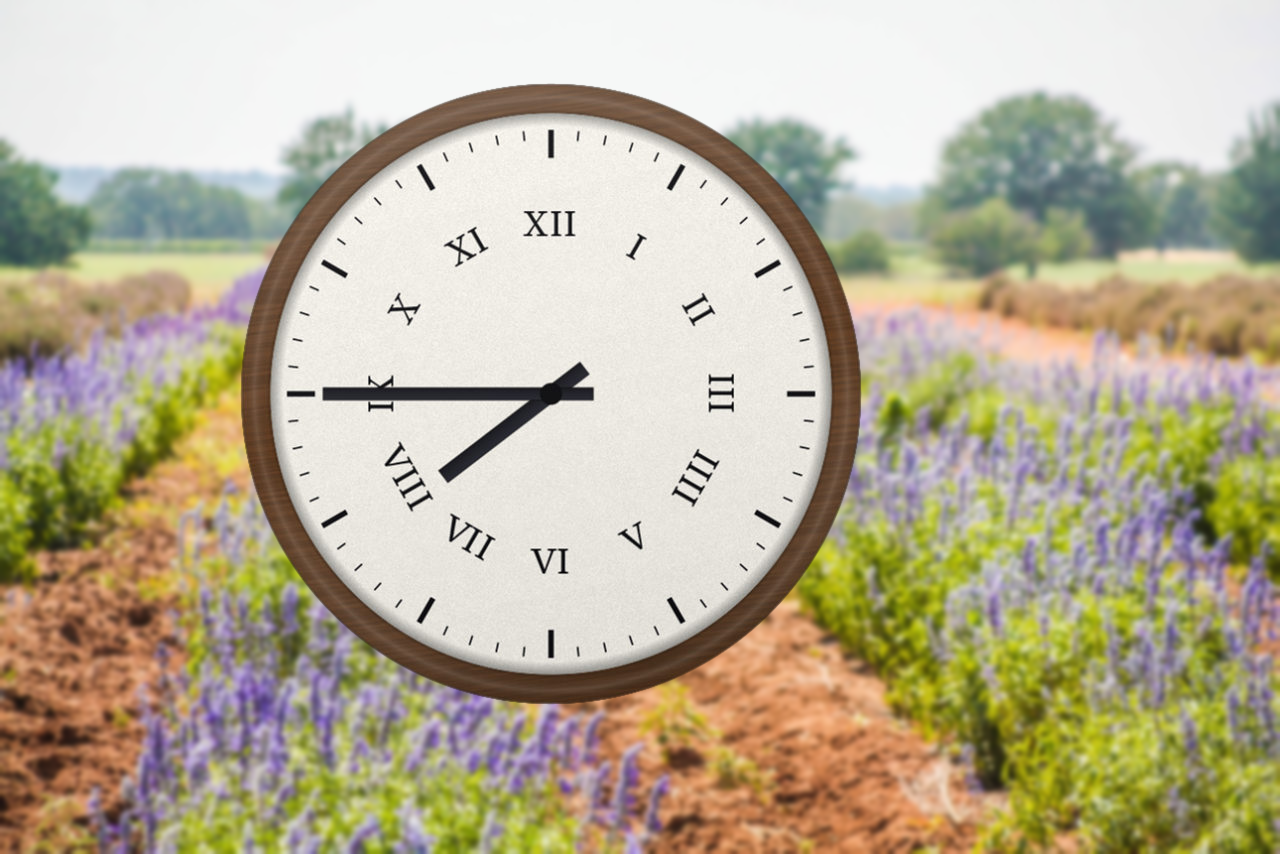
7:45
